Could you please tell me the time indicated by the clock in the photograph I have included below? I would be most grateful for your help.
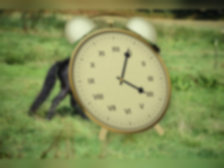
4:04
